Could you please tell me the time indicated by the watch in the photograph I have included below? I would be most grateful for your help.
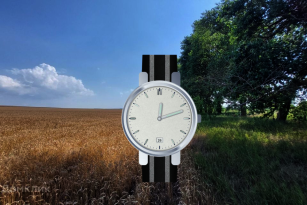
12:12
